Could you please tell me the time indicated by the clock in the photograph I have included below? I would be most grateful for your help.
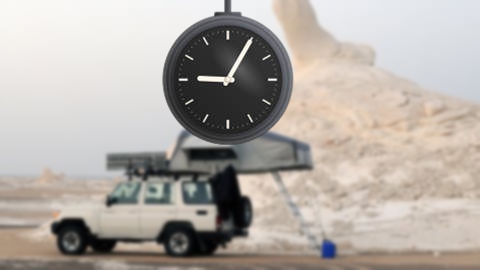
9:05
